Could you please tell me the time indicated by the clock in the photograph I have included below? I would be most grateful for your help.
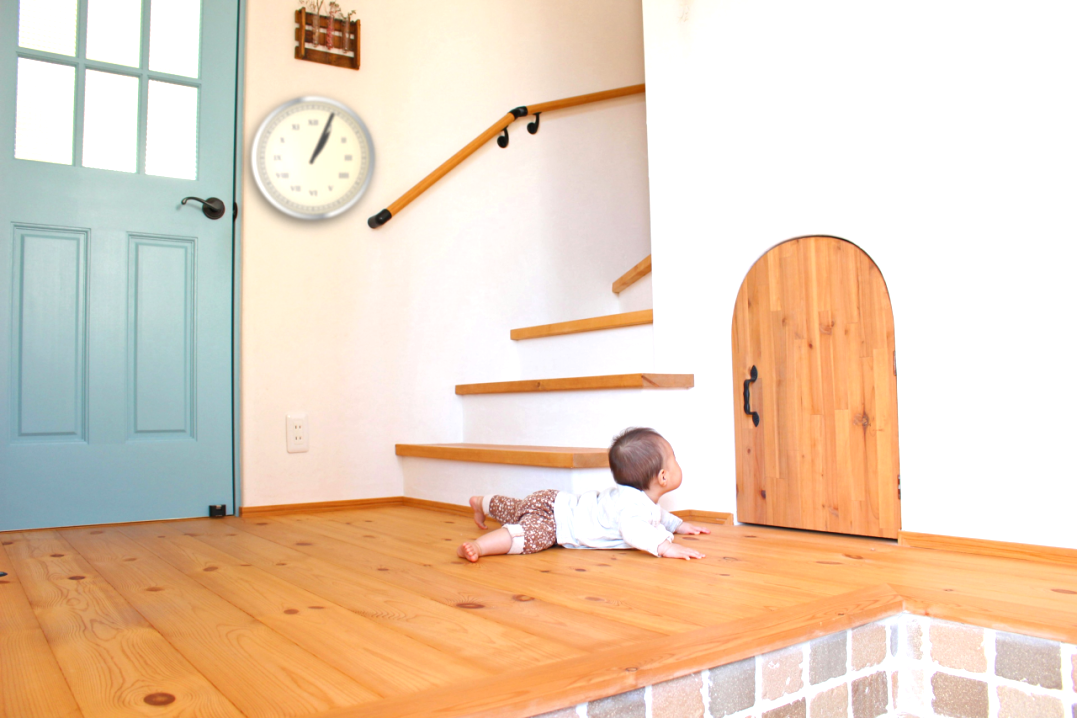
1:04
